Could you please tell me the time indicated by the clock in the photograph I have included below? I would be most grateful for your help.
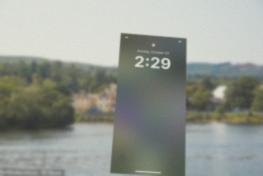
2:29
